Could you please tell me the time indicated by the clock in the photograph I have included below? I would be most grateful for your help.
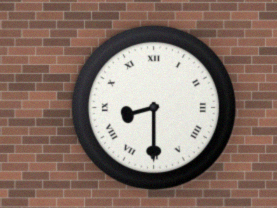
8:30
